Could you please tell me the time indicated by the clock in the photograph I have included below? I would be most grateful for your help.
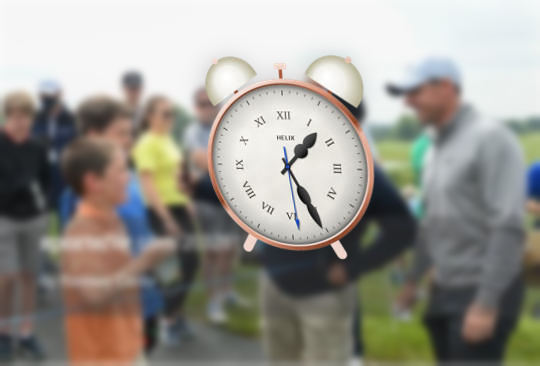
1:25:29
